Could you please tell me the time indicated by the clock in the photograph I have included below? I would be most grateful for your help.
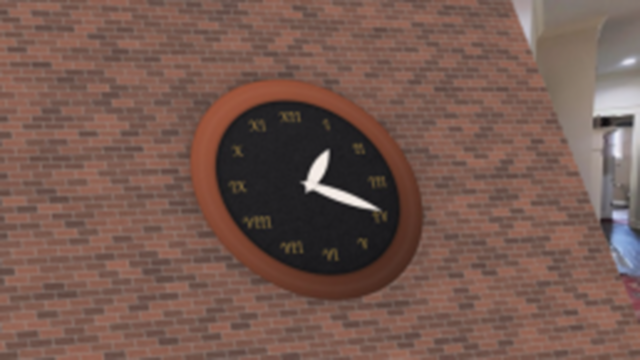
1:19
